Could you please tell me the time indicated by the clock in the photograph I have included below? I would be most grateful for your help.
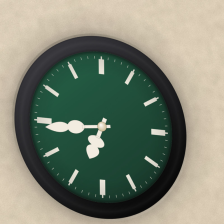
6:44
